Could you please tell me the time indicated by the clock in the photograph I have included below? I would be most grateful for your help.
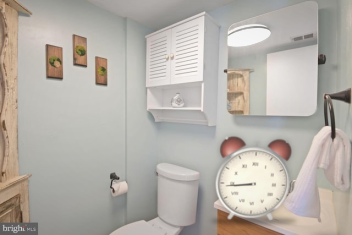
8:44
